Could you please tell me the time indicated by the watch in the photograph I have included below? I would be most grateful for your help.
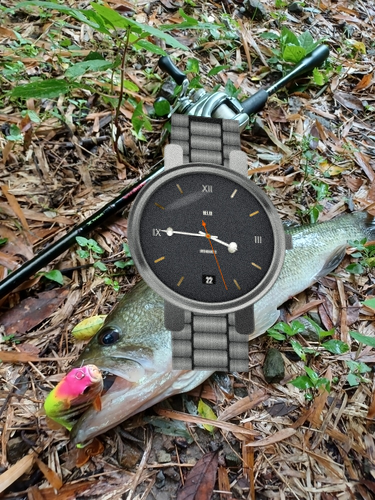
3:45:27
